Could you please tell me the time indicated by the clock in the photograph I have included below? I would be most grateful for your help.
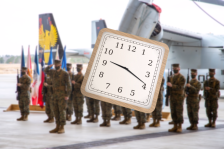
9:19
